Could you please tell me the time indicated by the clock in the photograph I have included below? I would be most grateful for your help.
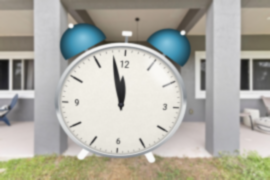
11:58
